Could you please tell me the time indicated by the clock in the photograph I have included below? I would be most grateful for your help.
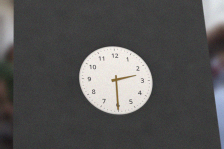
2:30
